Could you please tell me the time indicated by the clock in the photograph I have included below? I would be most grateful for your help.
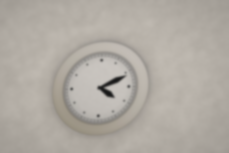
4:11
